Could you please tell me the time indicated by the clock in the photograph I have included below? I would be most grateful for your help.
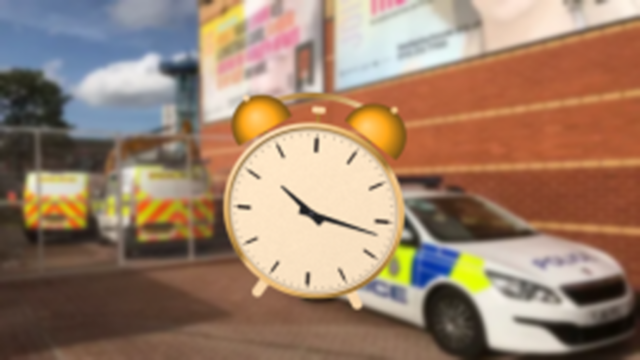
10:17
